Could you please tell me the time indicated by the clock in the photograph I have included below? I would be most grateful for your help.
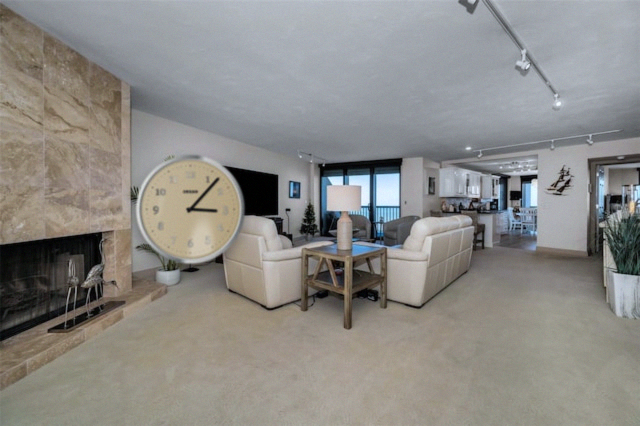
3:07
